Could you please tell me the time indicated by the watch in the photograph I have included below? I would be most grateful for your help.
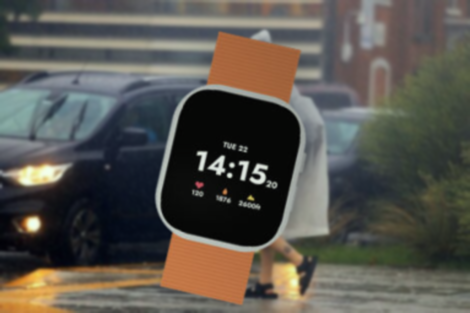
14:15
